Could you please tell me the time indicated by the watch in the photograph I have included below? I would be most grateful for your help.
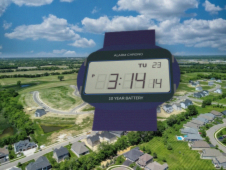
3:14:14
